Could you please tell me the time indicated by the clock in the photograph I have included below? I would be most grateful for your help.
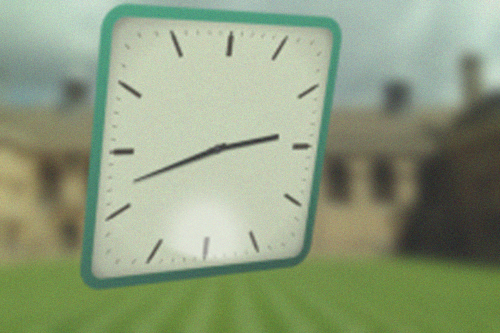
2:42
